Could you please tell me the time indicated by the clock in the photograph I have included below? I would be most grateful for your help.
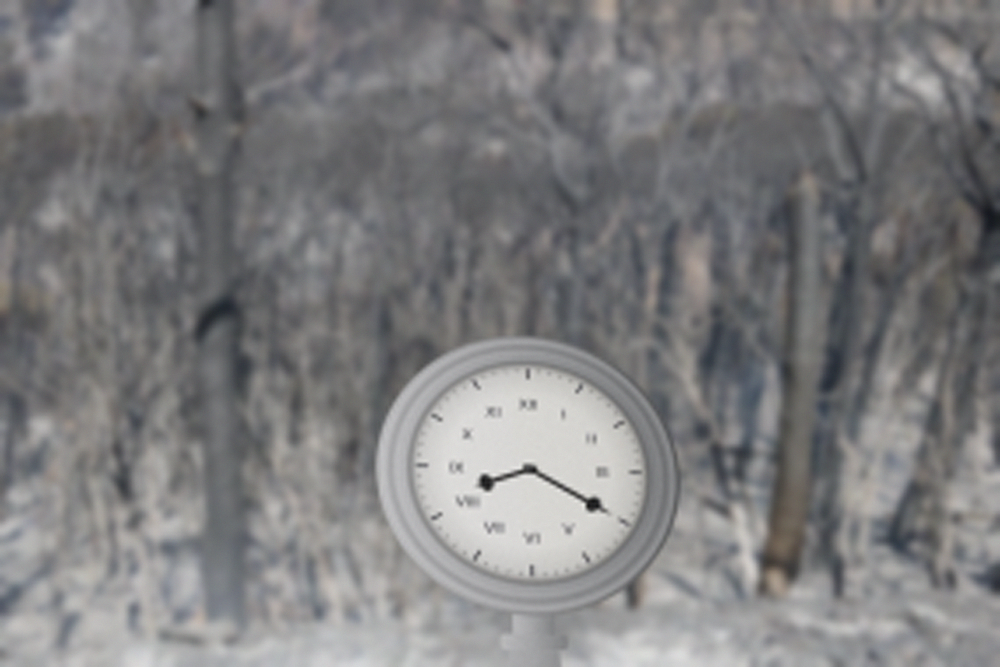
8:20
